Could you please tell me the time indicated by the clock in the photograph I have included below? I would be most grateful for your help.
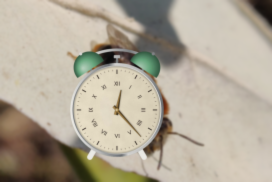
12:23
